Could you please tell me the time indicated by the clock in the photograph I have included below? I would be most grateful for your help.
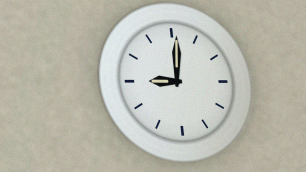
9:01
